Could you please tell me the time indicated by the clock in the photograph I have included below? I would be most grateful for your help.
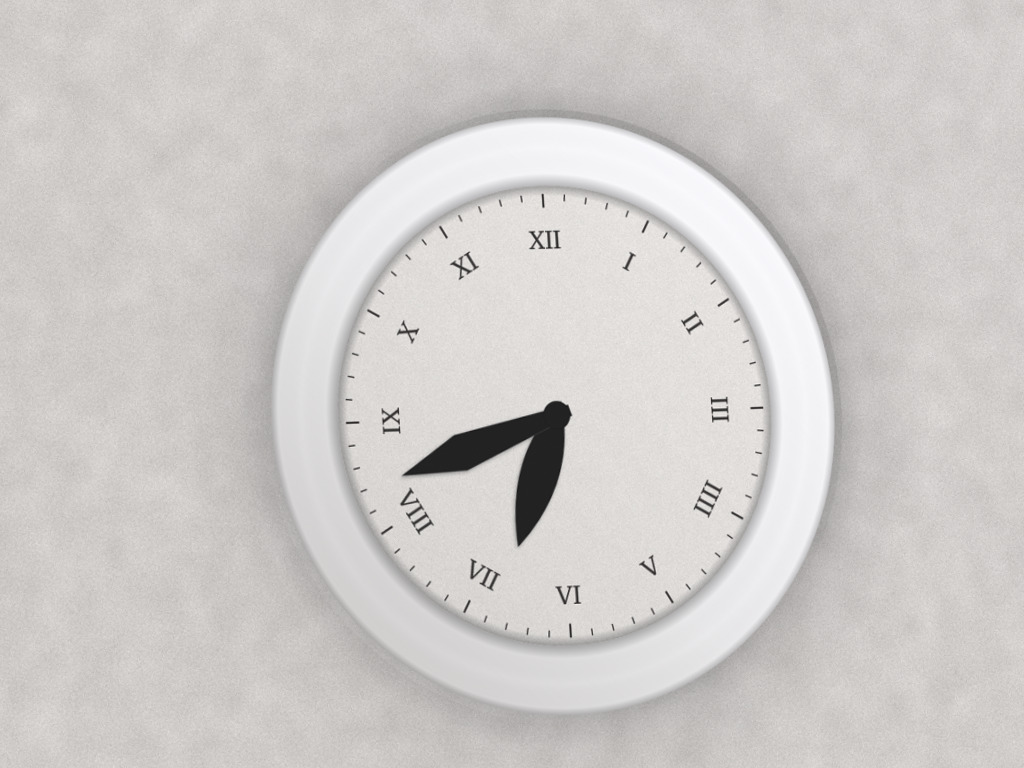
6:42
